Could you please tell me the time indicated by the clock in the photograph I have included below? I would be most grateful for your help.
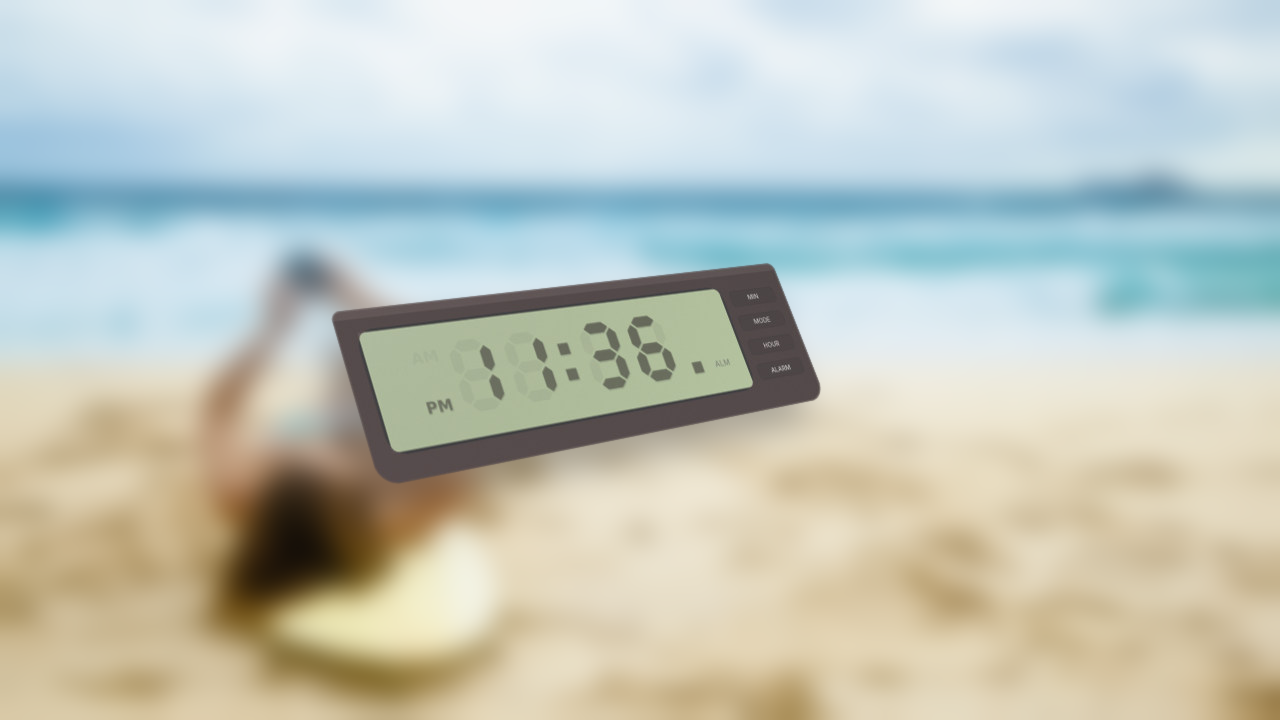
11:36
